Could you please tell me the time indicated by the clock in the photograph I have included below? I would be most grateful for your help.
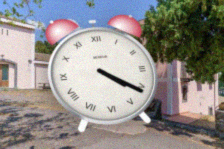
4:21
